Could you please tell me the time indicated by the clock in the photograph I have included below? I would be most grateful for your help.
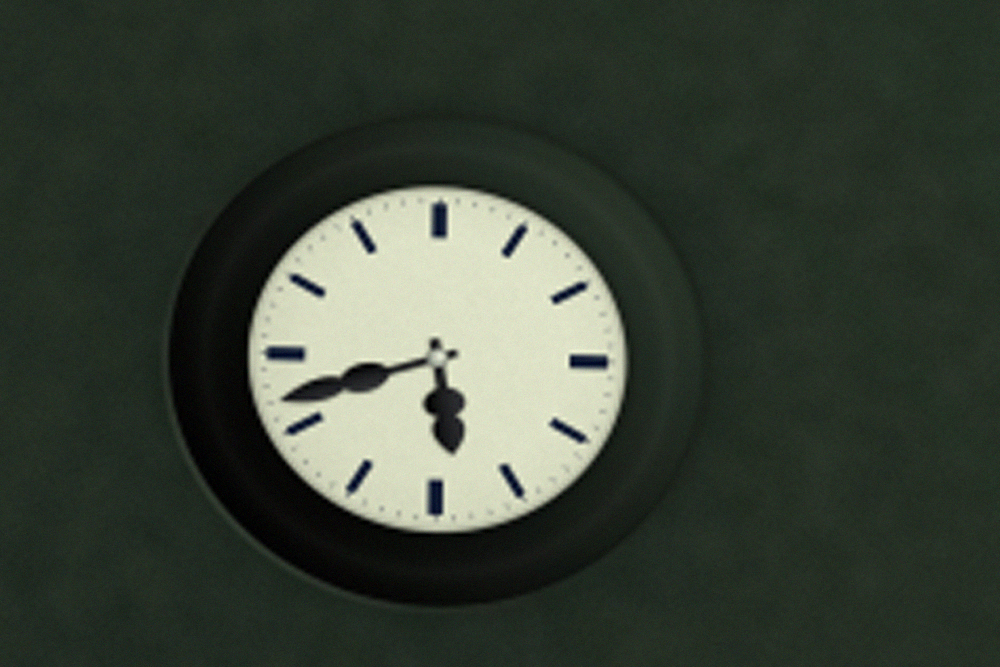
5:42
